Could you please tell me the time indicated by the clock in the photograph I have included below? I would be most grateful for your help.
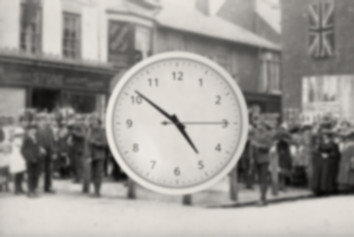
4:51:15
